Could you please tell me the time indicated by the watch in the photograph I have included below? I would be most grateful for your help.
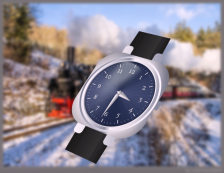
3:31
